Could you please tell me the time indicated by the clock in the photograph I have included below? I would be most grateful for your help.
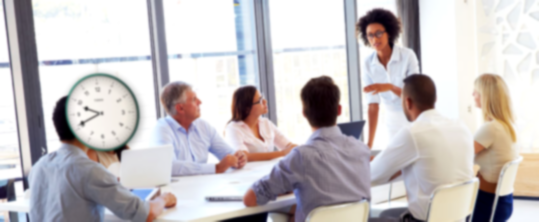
9:41
